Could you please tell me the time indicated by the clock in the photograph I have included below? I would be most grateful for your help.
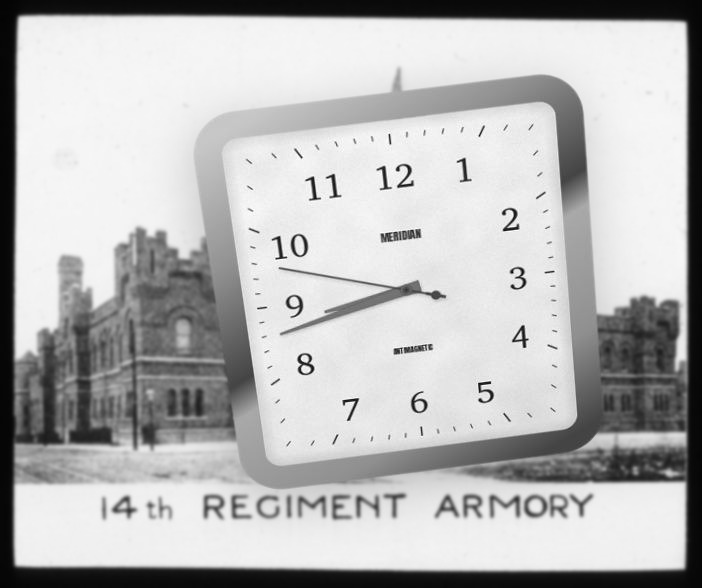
8:42:48
